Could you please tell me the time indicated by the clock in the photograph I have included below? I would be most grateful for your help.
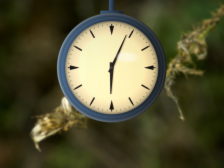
6:04
